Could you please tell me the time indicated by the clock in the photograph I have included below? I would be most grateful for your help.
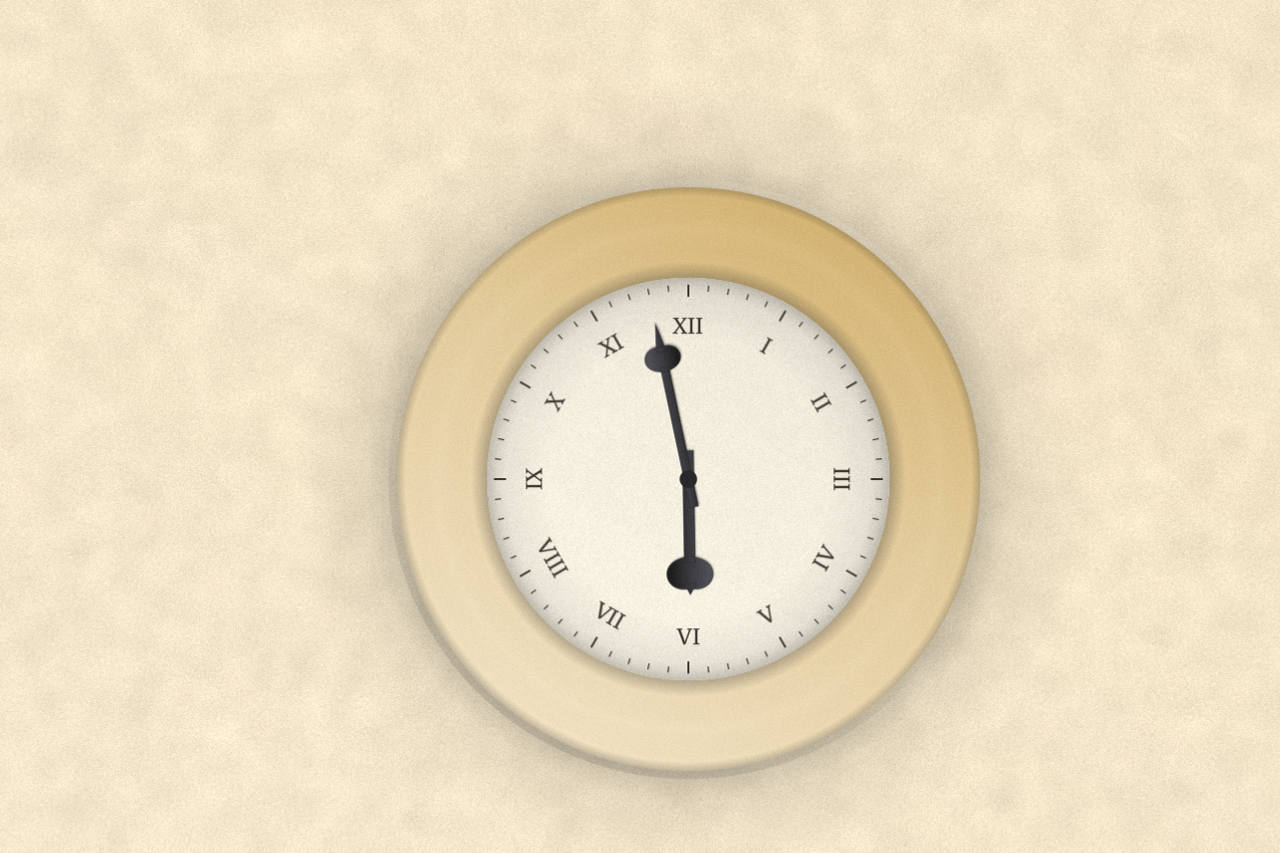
5:58
